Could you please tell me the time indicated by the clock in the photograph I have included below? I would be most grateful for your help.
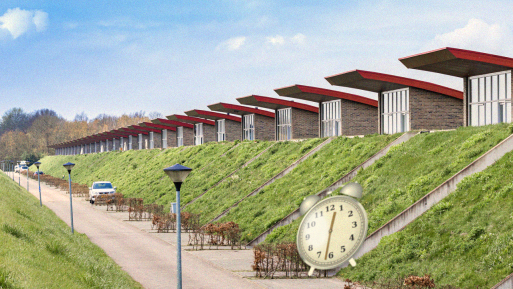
12:32
